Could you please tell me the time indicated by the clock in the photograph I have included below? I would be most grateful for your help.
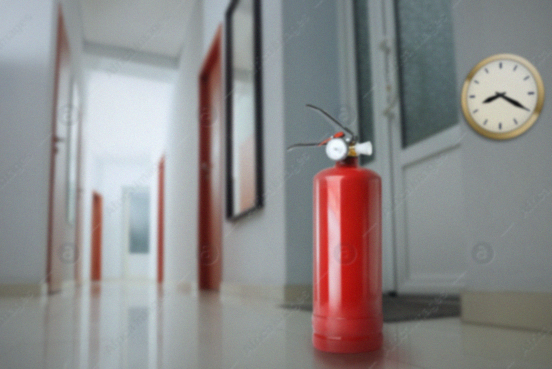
8:20
